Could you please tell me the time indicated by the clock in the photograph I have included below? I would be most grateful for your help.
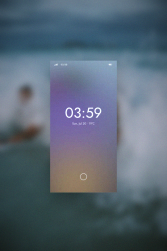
3:59
